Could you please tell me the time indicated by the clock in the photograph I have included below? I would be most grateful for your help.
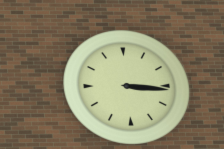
3:16
